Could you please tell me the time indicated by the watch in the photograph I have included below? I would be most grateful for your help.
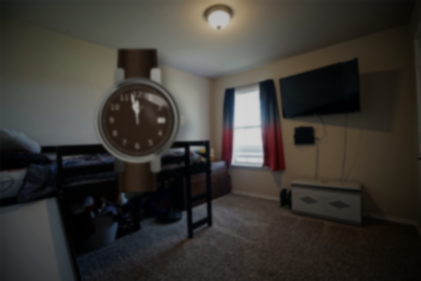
11:58
